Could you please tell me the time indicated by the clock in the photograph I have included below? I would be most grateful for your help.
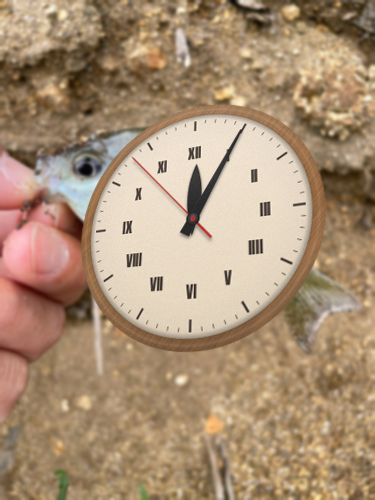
12:04:53
